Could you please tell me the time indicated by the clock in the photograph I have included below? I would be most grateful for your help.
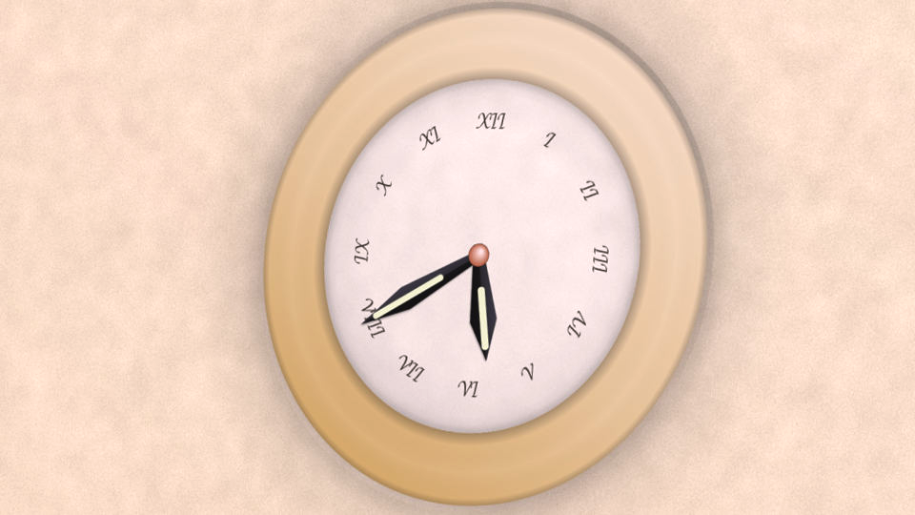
5:40
